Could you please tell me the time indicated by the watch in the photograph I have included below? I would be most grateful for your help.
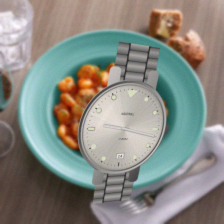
9:17
